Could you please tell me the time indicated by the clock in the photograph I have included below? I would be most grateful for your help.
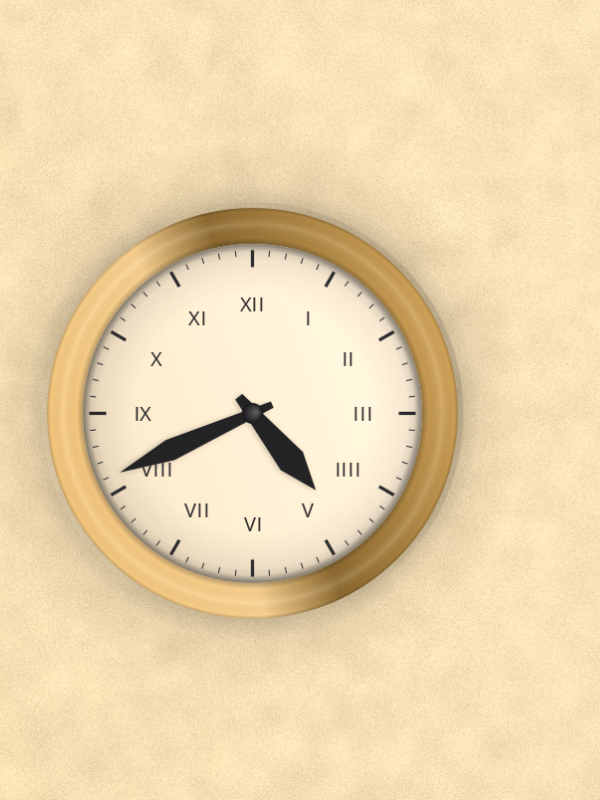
4:41
